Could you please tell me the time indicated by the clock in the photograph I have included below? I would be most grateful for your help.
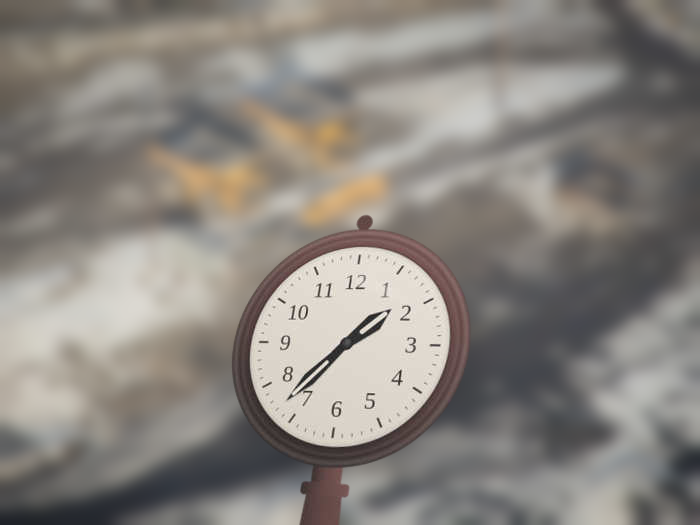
1:37
